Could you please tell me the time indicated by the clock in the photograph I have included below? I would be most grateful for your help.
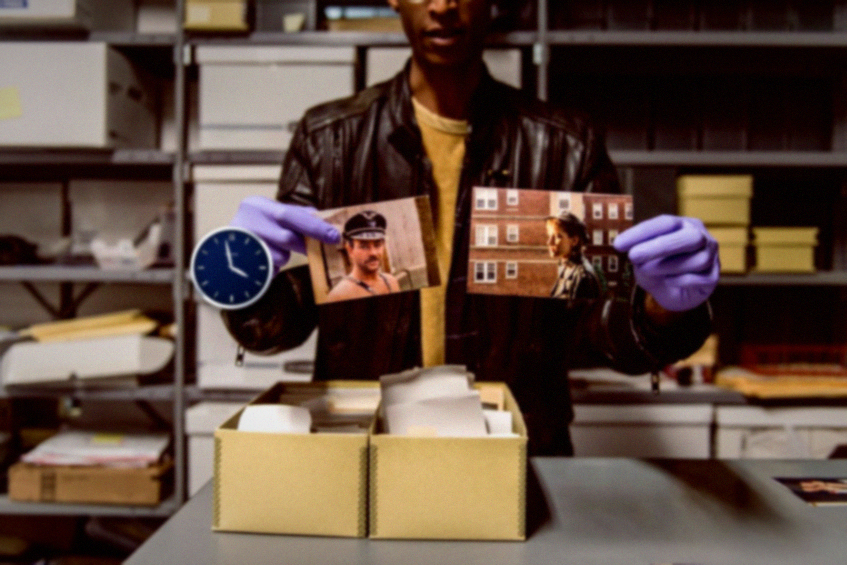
3:58
